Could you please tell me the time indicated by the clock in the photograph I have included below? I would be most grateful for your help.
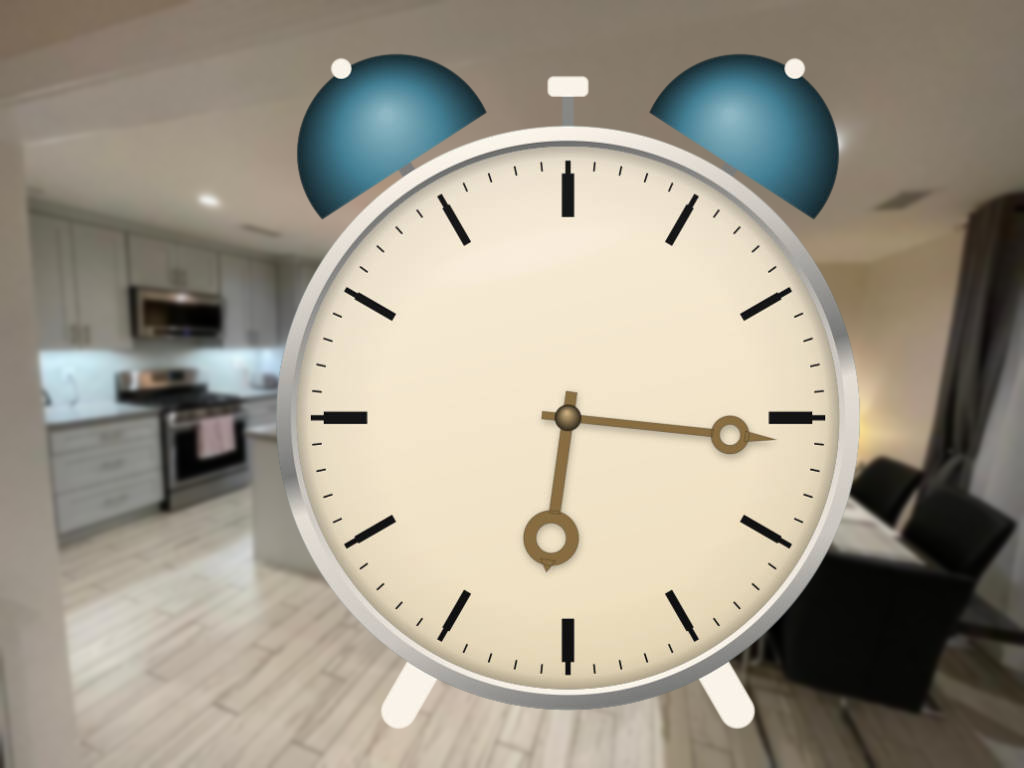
6:16
